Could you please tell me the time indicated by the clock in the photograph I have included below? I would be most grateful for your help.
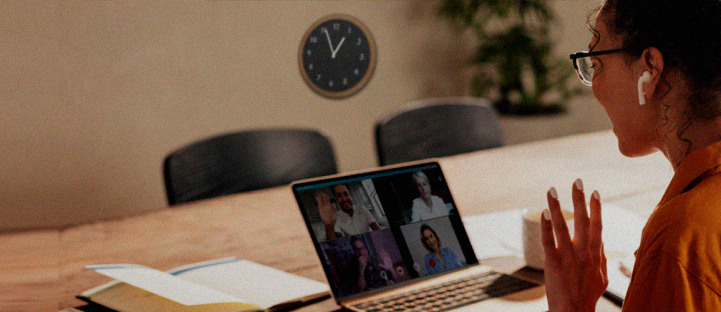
12:56
